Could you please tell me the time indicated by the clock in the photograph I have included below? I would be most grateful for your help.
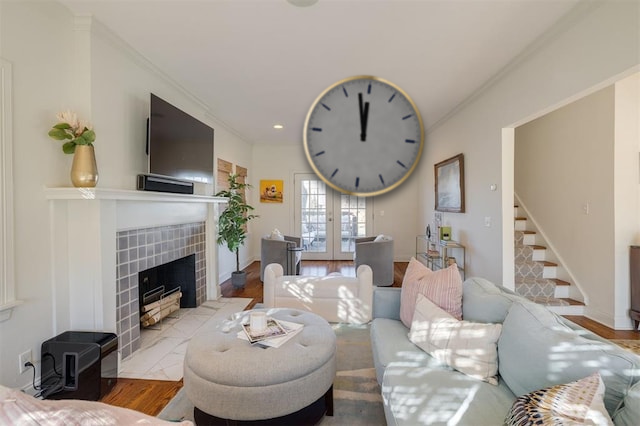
11:58
